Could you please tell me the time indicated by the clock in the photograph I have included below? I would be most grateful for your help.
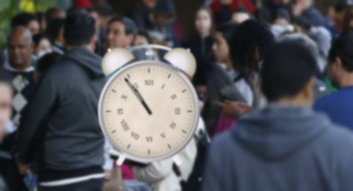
10:54
